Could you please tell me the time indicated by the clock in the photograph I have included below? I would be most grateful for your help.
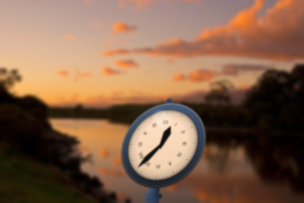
12:37
